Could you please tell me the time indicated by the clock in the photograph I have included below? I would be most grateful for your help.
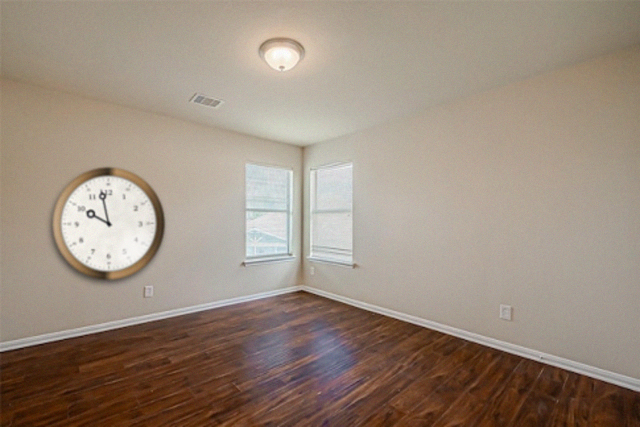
9:58
